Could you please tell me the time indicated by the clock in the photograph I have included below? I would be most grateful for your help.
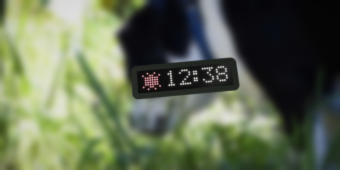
12:38
